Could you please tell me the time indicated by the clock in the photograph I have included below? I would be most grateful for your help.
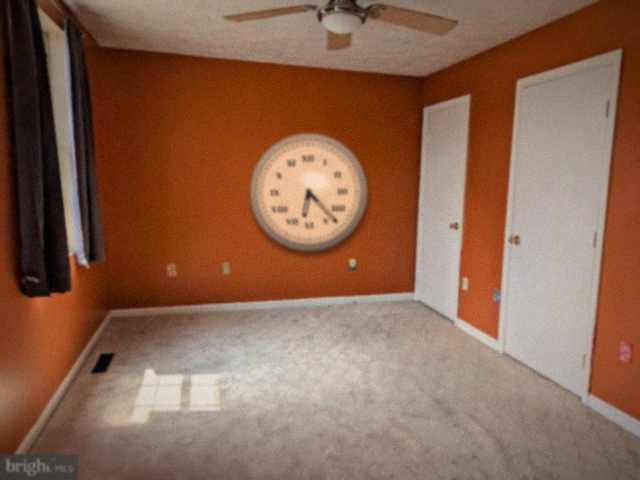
6:23
